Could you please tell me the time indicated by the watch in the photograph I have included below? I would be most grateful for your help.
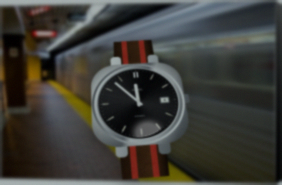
11:53
